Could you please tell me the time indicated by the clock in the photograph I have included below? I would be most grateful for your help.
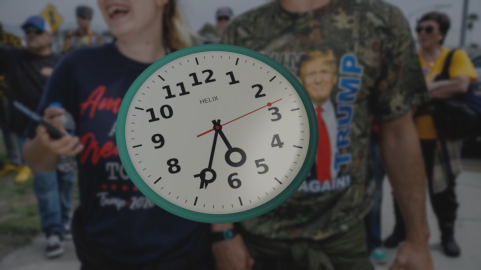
5:34:13
